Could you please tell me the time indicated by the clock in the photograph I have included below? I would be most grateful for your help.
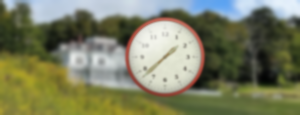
1:38
